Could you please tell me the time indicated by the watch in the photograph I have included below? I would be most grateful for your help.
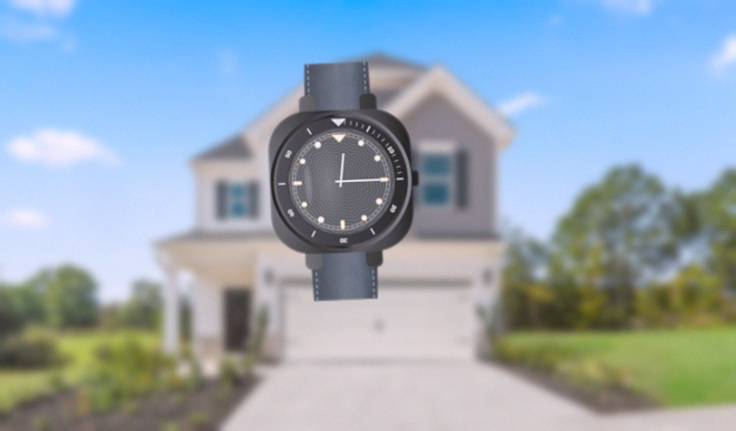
12:15
